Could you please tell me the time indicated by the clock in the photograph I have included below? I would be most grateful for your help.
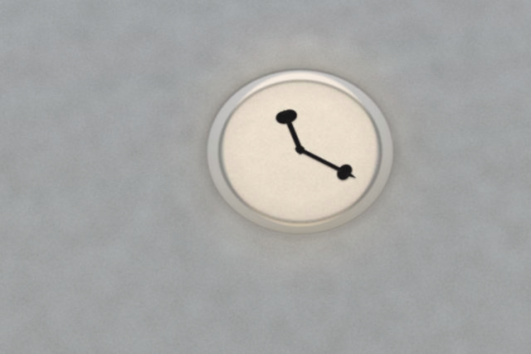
11:20
